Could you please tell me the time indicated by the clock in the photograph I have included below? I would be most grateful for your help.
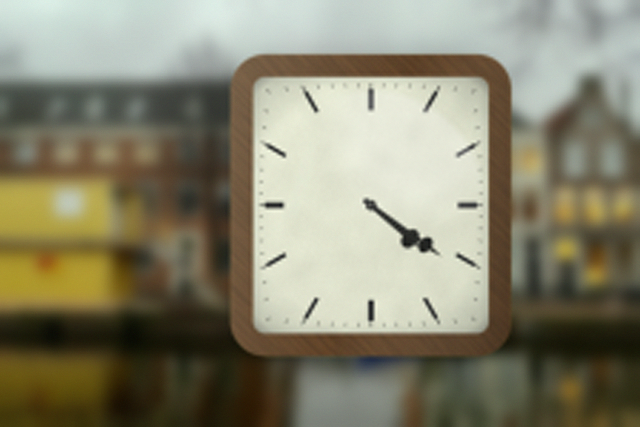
4:21
